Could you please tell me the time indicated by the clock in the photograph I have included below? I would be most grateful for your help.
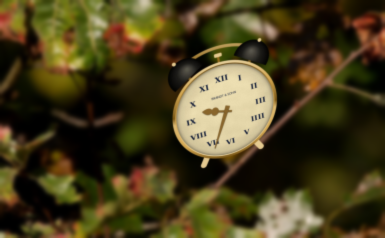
9:34
